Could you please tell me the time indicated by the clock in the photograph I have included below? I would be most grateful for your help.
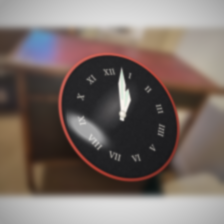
1:03
